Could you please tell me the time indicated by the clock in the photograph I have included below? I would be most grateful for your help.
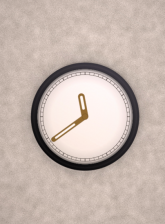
11:39
